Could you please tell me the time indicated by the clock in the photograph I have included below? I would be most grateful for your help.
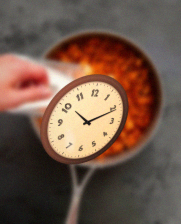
10:11
